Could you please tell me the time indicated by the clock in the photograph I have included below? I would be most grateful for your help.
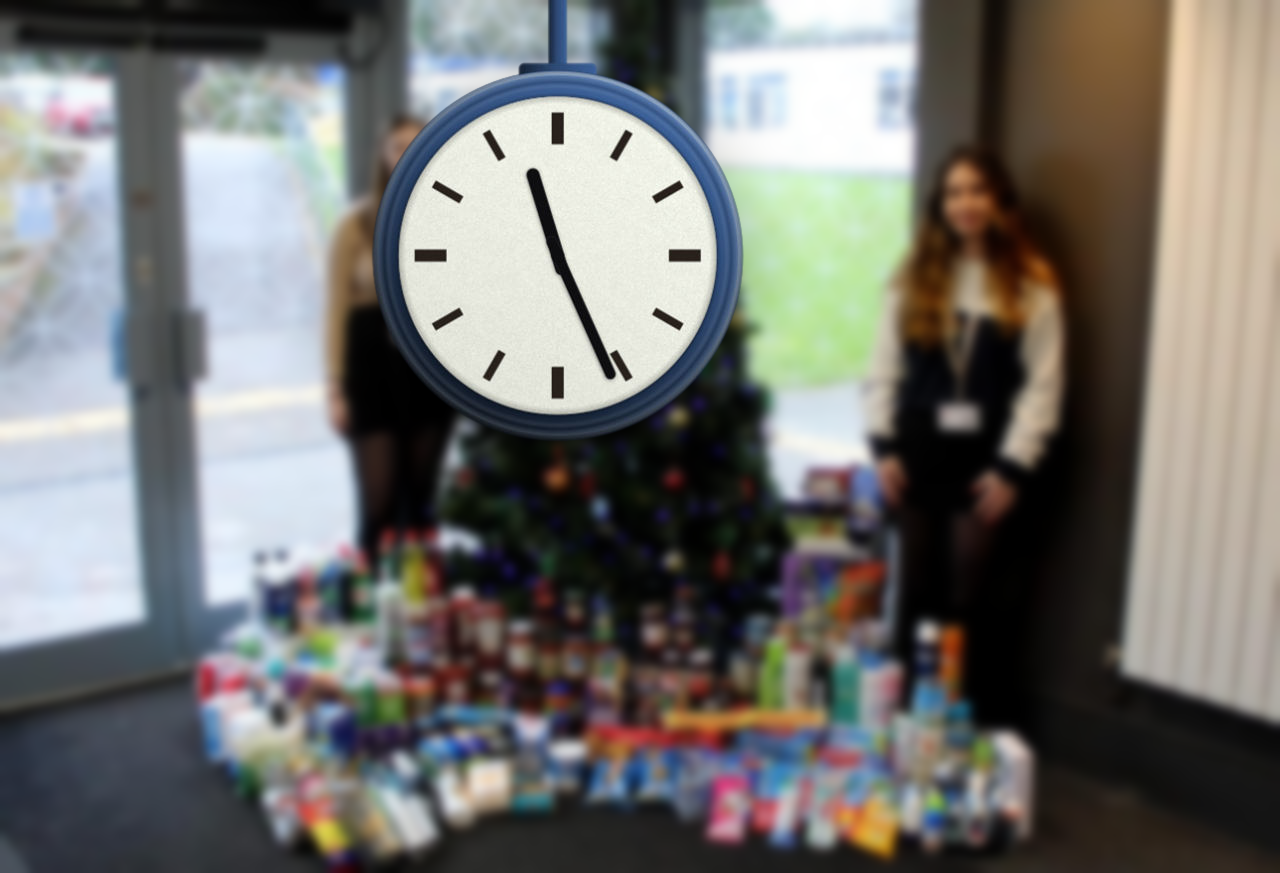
11:26
